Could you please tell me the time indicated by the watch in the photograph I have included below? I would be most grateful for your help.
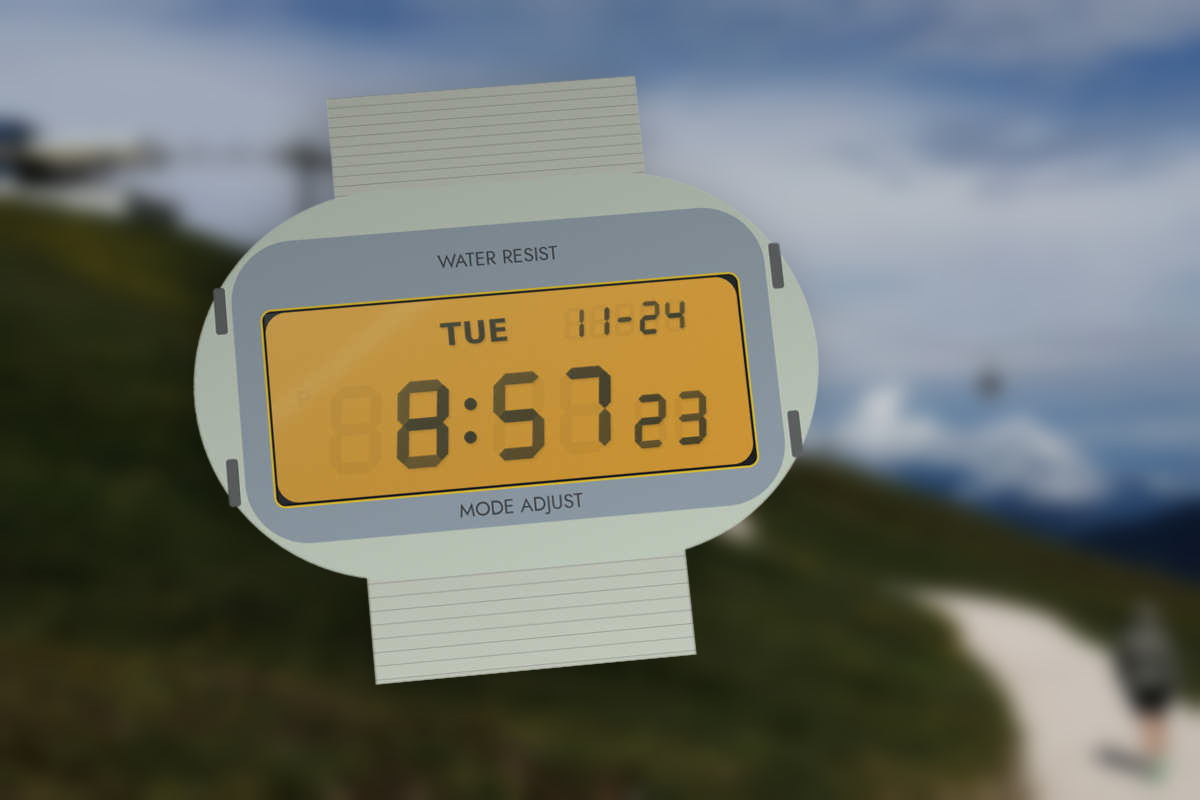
8:57:23
